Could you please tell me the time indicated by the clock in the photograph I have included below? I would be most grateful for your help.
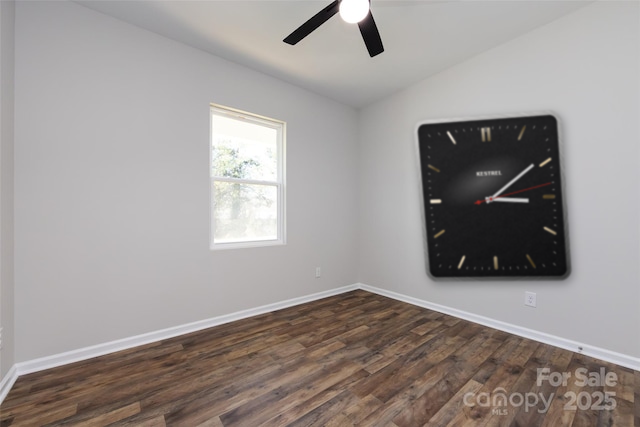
3:09:13
